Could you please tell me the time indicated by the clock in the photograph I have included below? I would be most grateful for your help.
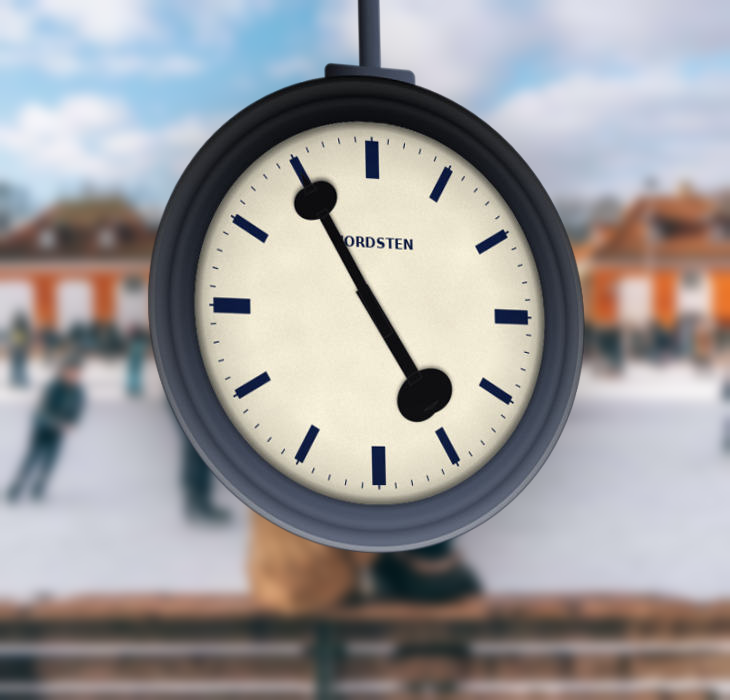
4:55
